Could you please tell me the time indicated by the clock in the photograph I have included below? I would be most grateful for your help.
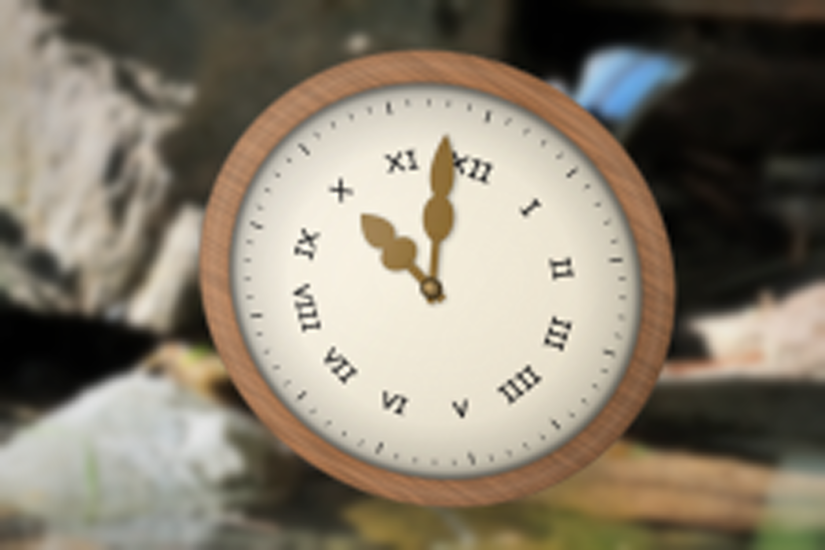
9:58
